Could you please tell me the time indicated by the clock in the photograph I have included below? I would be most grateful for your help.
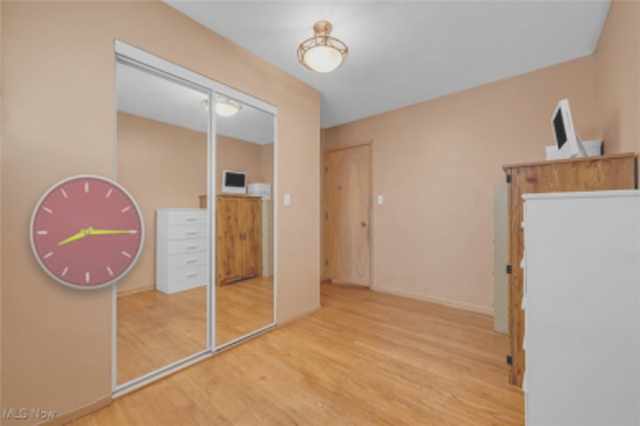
8:15
